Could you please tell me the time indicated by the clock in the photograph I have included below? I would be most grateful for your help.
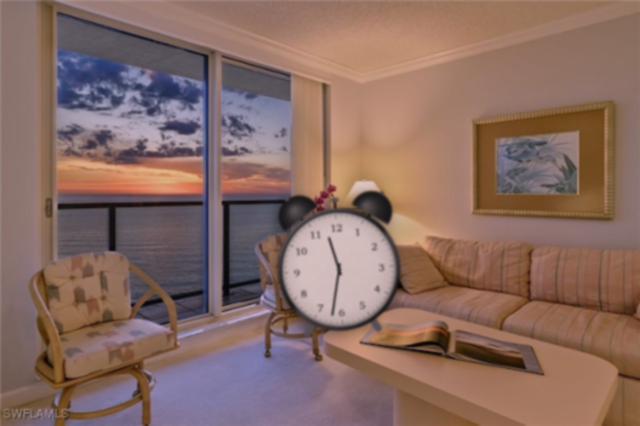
11:32
